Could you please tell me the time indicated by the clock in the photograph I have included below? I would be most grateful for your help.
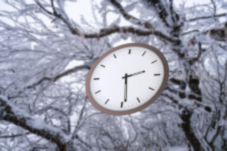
2:29
